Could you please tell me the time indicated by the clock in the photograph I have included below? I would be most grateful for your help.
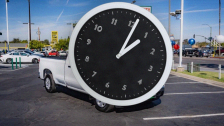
1:01
